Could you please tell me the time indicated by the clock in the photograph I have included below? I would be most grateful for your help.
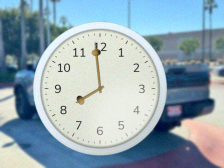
7:59
